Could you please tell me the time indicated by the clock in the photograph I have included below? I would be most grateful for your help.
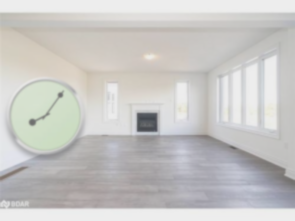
8:06
